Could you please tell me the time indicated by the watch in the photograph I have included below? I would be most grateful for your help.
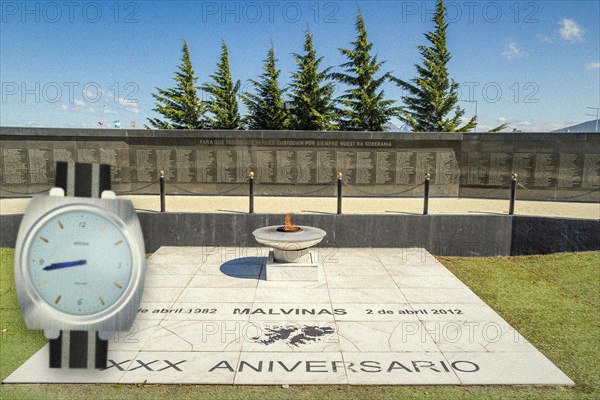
8:43
